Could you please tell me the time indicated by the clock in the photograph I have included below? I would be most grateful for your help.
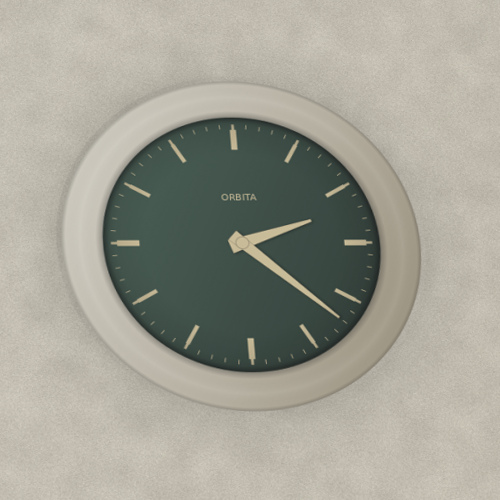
2:22
